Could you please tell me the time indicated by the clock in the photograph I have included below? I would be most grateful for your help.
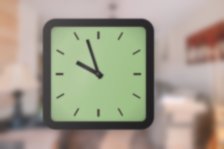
9:57
